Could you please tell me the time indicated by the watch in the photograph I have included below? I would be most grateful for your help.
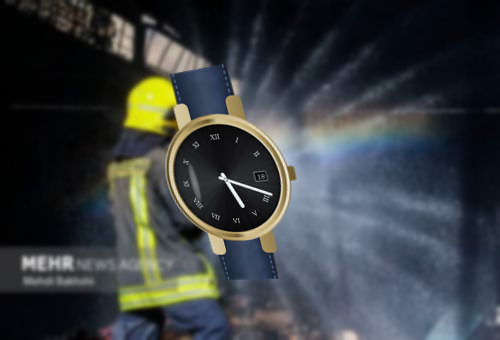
5:19
